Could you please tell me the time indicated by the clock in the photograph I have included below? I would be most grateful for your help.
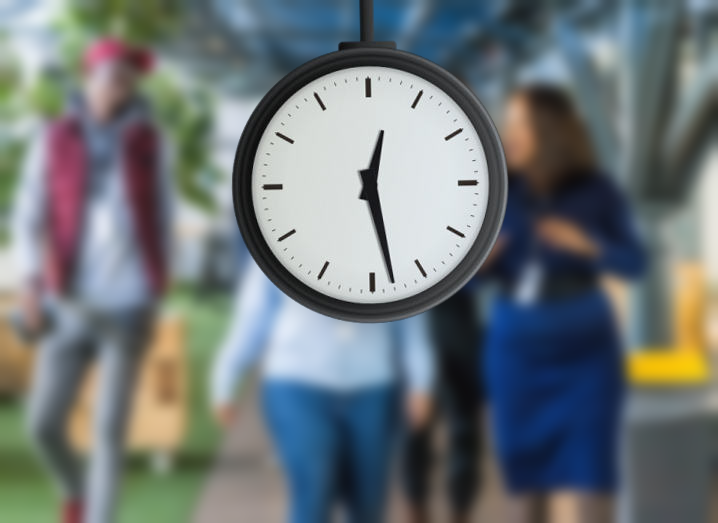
12:28
